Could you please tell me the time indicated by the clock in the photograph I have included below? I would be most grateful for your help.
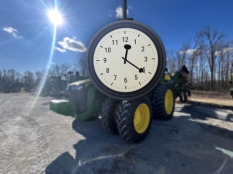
12:21
